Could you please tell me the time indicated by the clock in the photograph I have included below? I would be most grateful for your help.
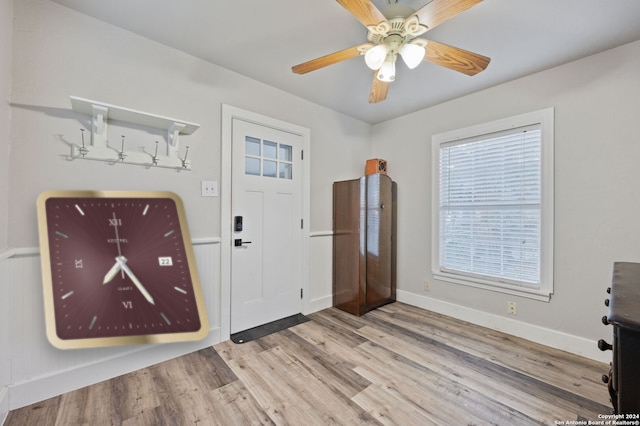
7:25:00
